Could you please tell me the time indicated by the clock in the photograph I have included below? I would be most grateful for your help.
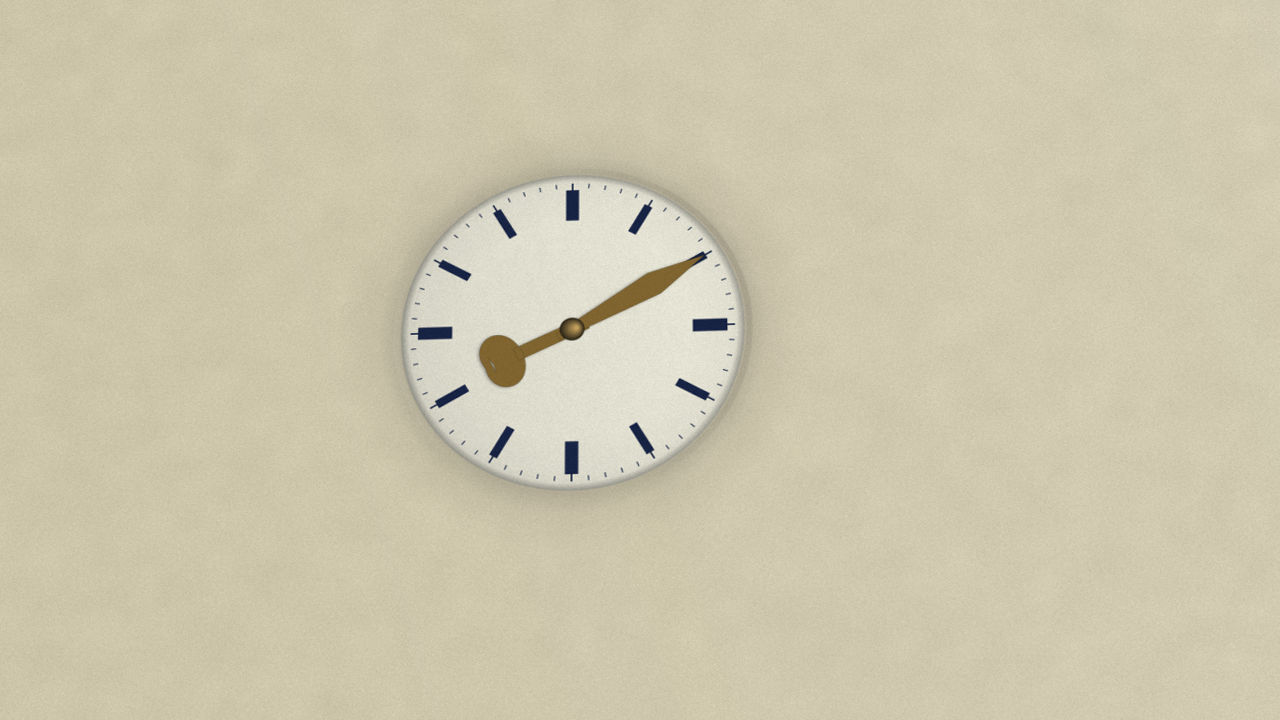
8:10
